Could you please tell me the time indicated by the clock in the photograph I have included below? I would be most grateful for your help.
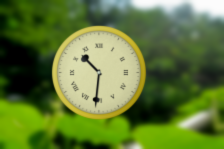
10:31
